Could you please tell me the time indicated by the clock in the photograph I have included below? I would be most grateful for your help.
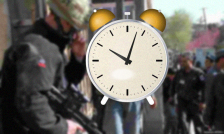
10:03
